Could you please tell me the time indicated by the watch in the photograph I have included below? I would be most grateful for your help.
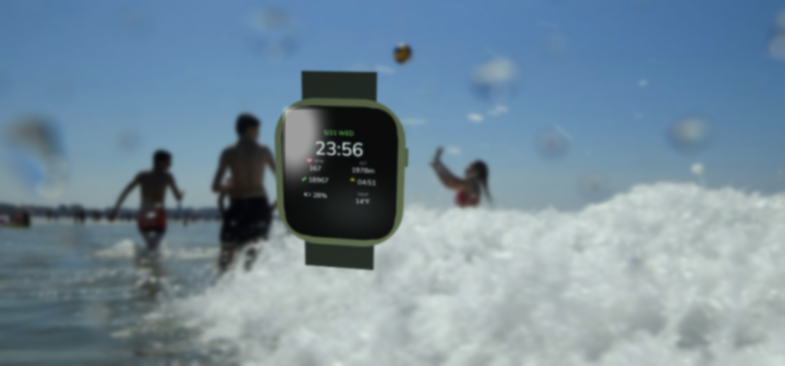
23:56
